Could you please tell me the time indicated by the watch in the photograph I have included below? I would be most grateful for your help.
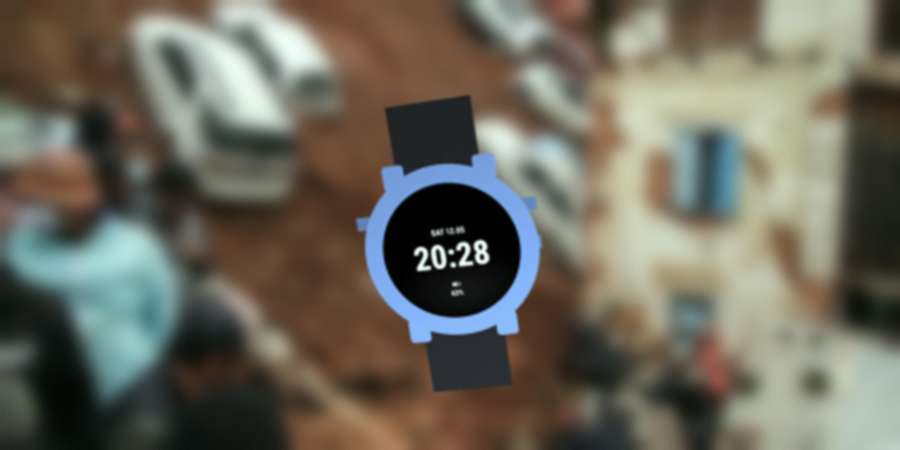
20:28
